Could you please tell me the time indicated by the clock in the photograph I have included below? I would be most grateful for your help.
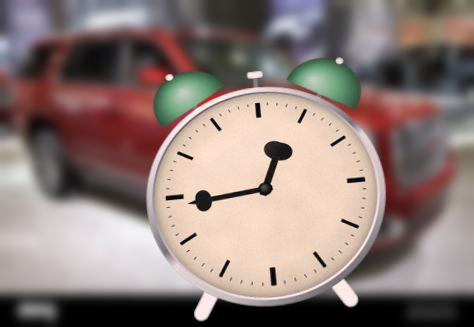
12:44
